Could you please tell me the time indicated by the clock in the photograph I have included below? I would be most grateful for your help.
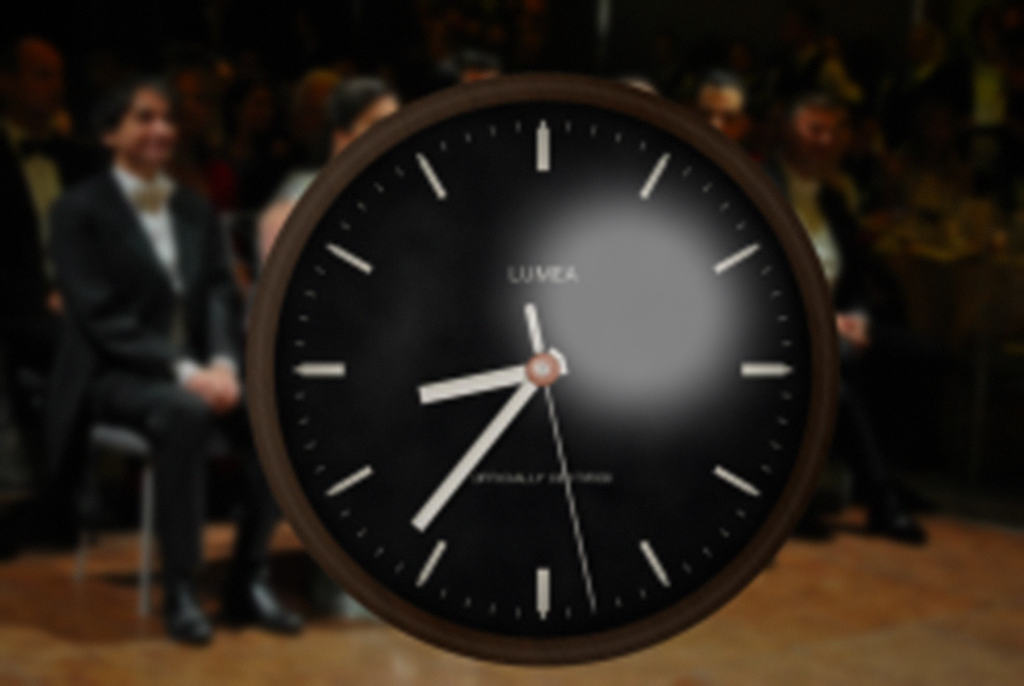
8:36:28
